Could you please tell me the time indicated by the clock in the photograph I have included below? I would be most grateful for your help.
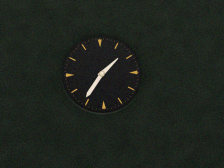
1:36
